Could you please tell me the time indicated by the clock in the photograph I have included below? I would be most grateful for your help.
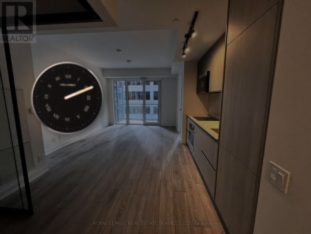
2:11
